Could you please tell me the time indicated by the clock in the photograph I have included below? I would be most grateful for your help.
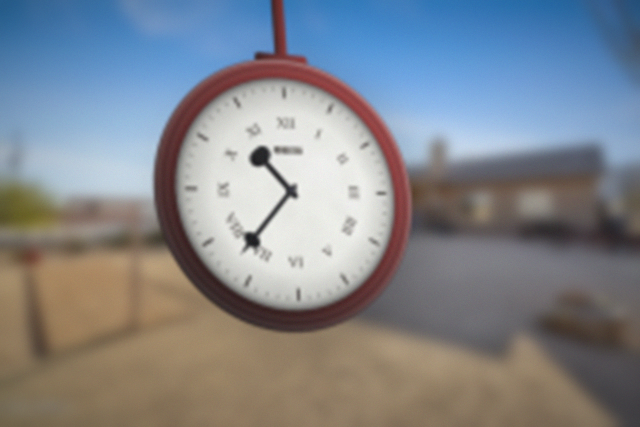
10:37
